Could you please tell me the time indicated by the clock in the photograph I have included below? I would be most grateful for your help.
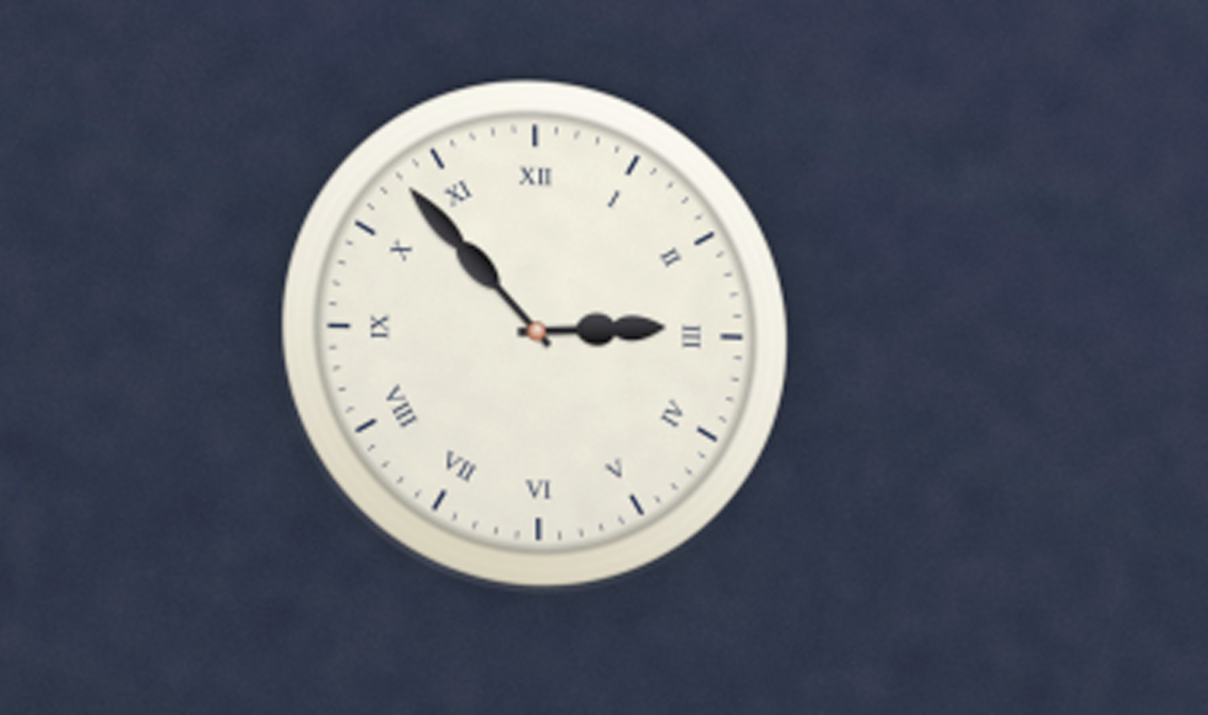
2:53
